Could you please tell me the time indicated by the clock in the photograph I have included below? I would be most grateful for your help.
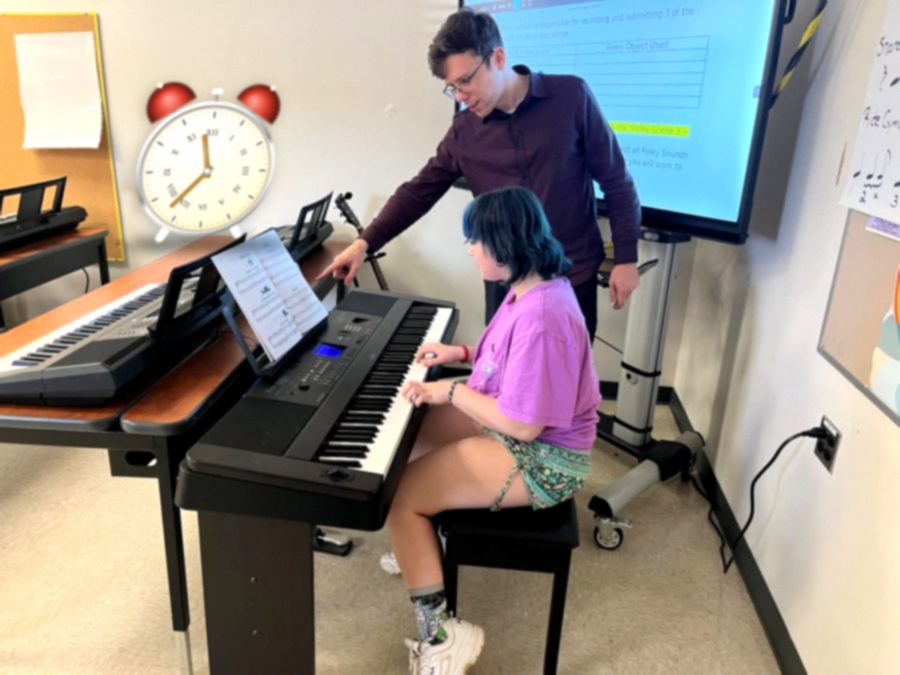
11:37
